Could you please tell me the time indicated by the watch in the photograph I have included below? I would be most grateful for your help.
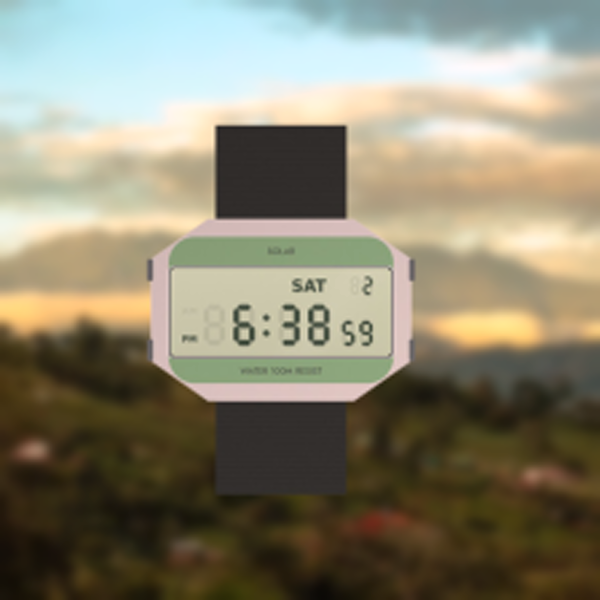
6:38:59
